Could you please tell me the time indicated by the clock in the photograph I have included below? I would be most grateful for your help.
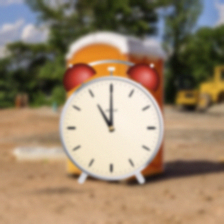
11:00
